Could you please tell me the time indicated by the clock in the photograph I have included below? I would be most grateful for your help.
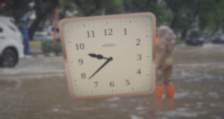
9:38
